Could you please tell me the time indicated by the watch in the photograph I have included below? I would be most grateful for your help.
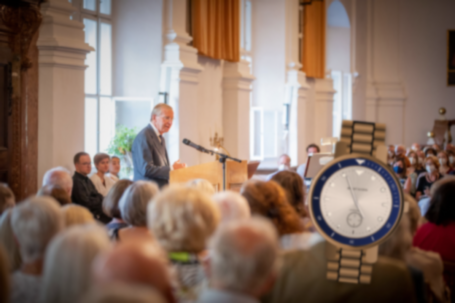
4:56
